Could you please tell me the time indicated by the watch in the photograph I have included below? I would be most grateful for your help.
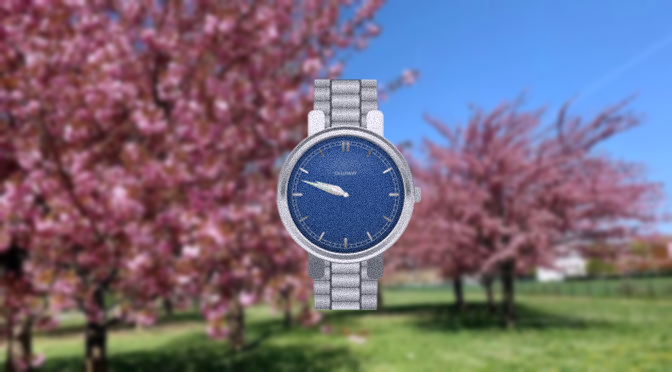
9:48
